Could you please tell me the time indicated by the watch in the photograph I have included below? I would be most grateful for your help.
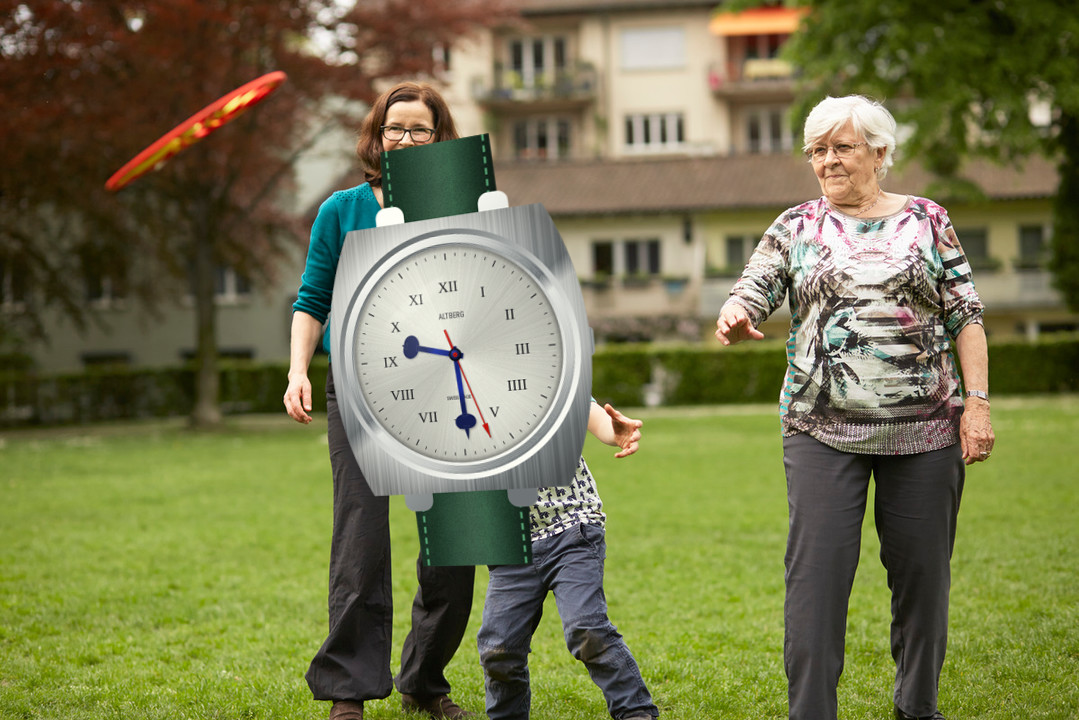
9:29:27
